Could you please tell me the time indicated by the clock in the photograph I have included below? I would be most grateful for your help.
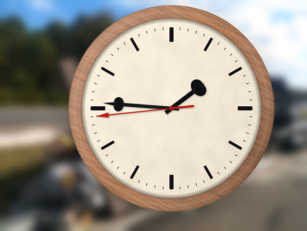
1:45:44
